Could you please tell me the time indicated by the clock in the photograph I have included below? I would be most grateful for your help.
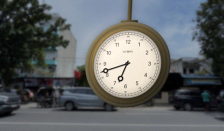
6:42
